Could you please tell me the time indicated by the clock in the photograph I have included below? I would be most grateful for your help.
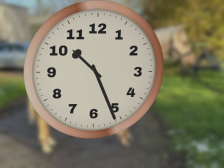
10:26
